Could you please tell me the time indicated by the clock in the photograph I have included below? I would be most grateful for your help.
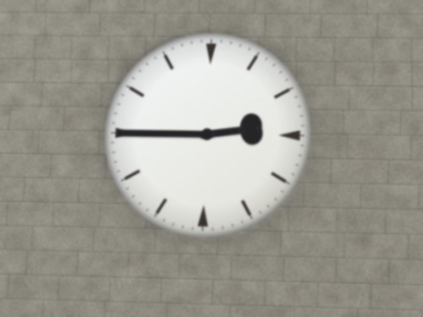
2:45
